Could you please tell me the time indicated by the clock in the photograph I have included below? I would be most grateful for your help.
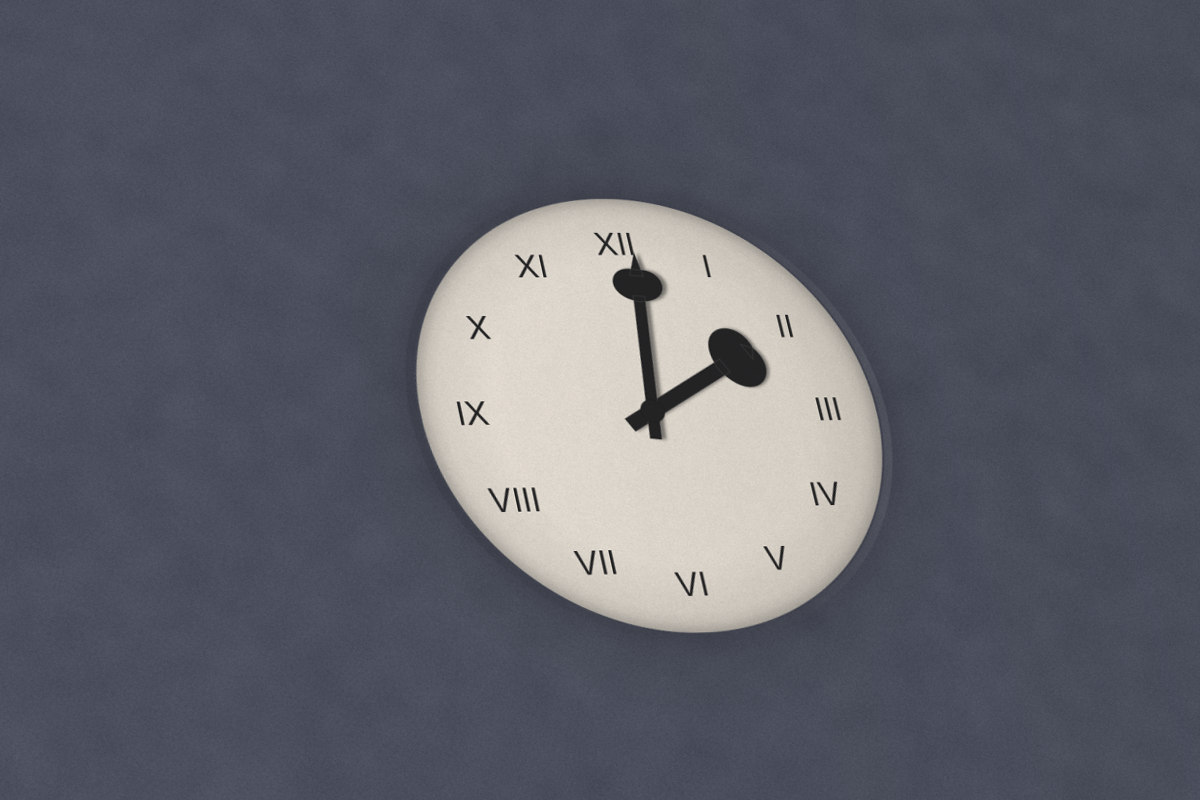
2:01
